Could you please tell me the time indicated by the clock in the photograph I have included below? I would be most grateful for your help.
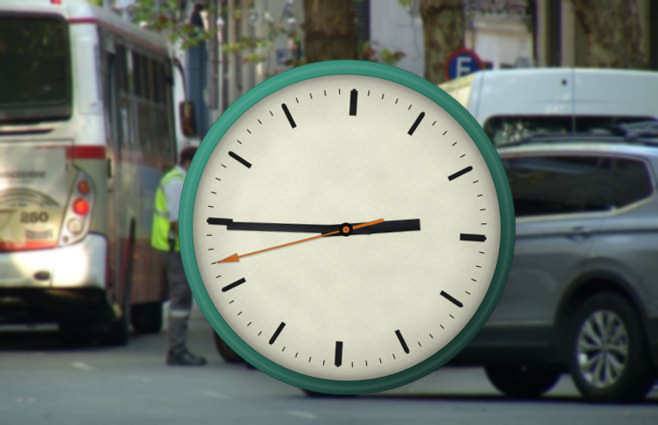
2:44:42
